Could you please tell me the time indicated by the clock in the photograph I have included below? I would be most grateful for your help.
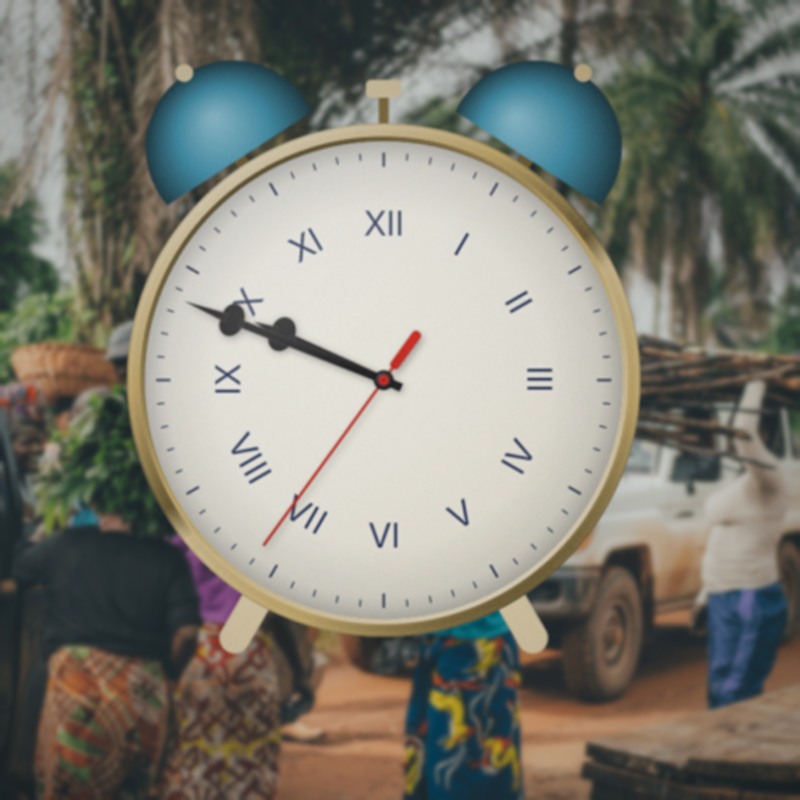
9:48:36
